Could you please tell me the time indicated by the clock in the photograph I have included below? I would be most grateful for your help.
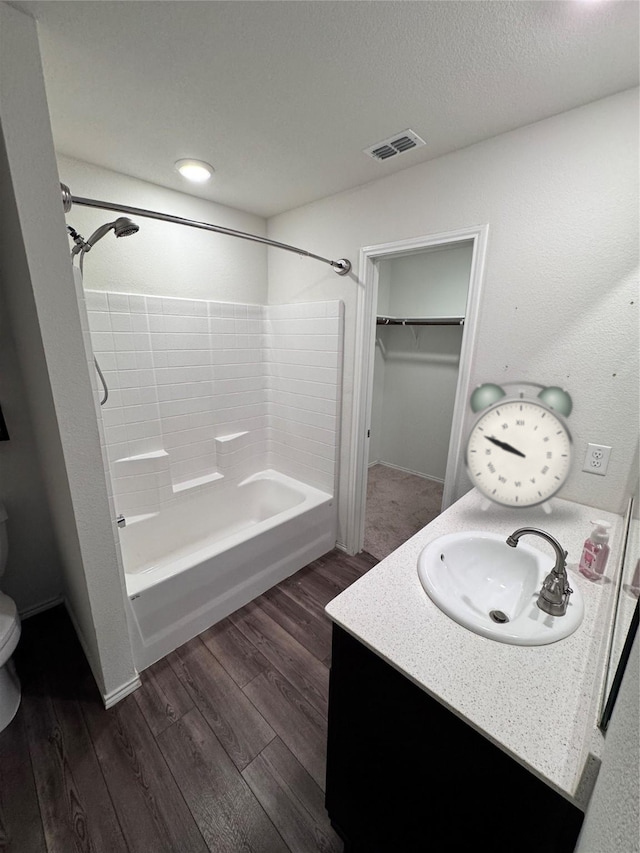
9:49
